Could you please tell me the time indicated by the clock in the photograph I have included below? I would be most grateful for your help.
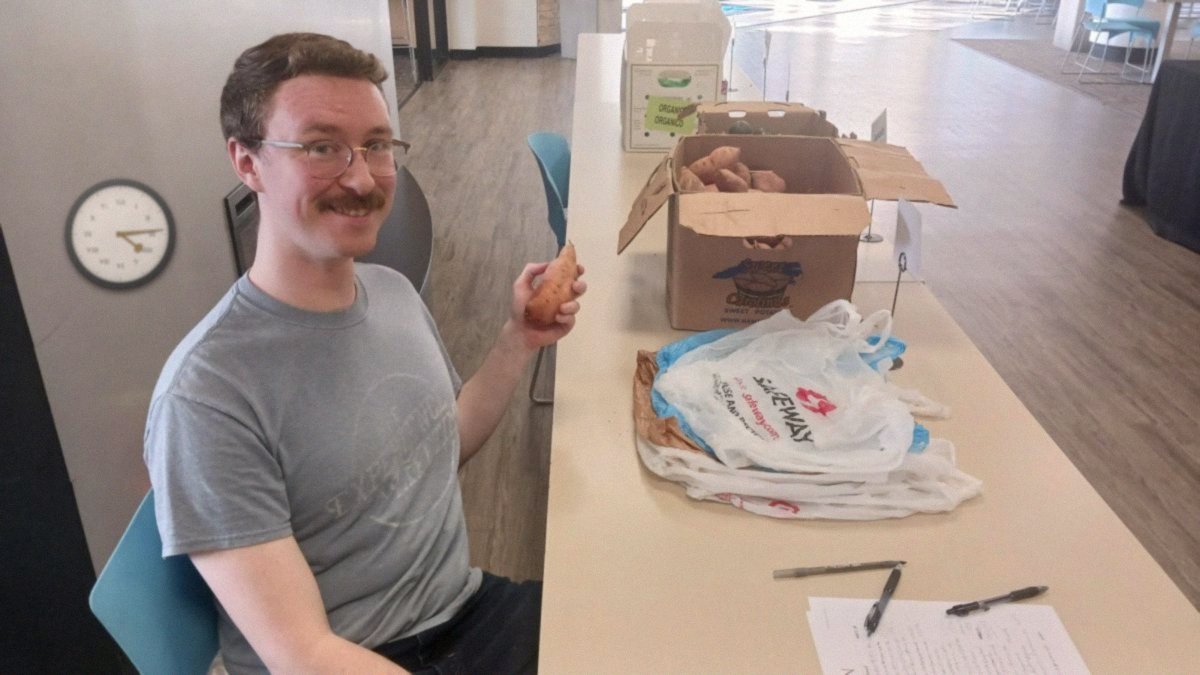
4:14
